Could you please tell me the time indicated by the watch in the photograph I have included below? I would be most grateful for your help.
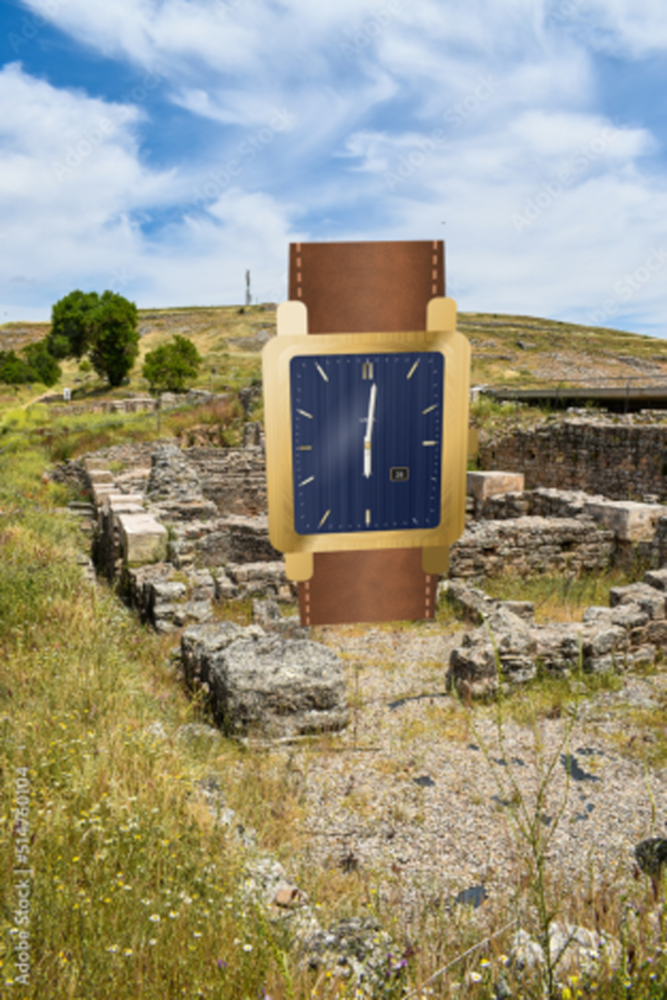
6:01
